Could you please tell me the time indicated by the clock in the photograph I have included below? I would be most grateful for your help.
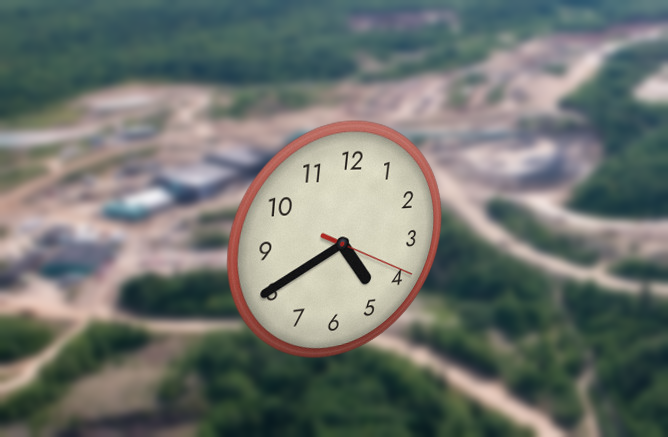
4:40:19
